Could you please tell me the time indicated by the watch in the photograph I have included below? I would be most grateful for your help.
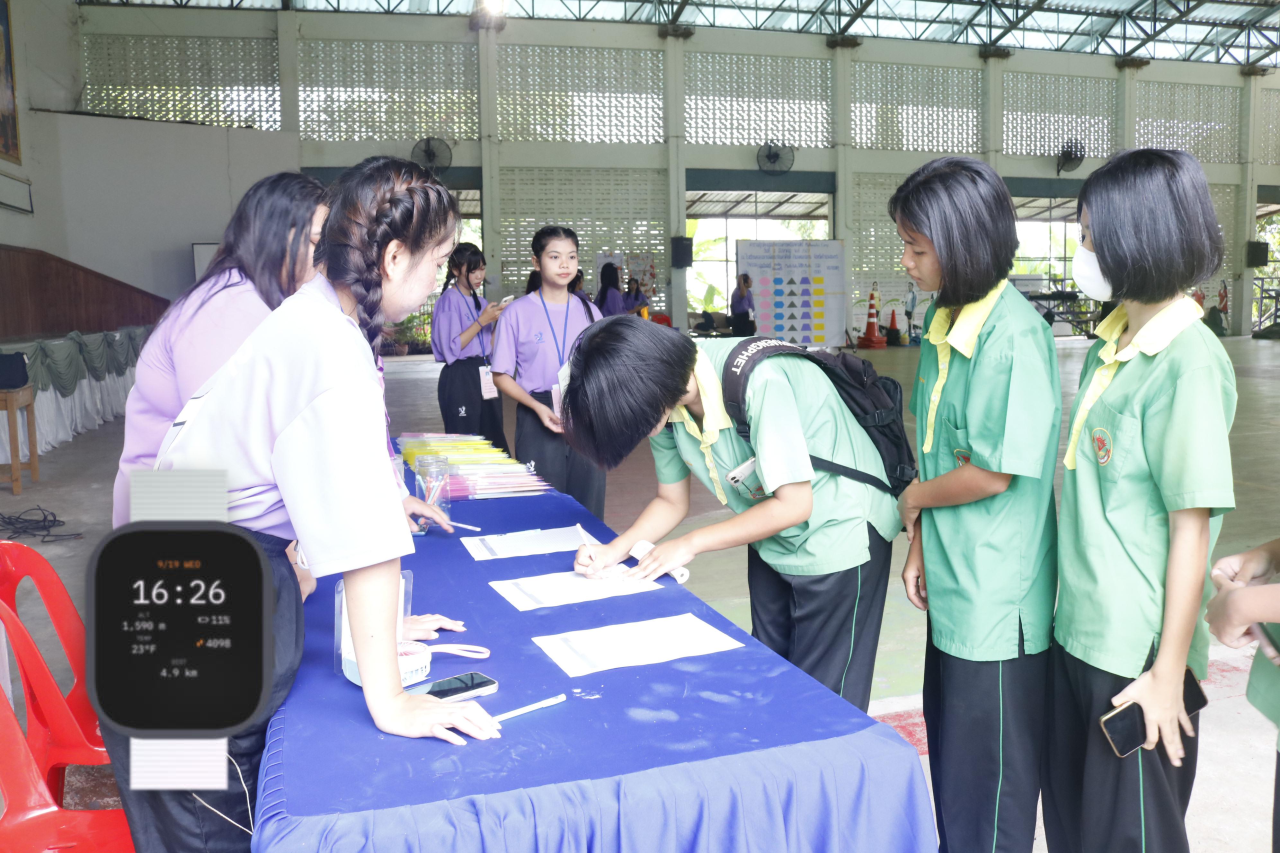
16:26
